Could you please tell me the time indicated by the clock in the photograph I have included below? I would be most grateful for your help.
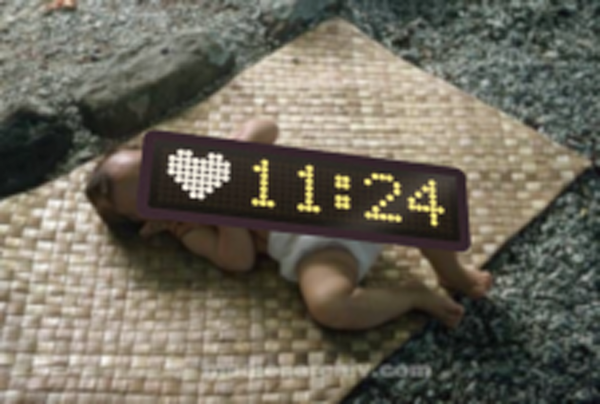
11:24
